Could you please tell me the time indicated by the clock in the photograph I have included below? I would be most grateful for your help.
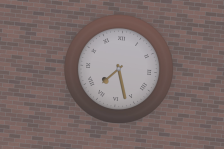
7:27
